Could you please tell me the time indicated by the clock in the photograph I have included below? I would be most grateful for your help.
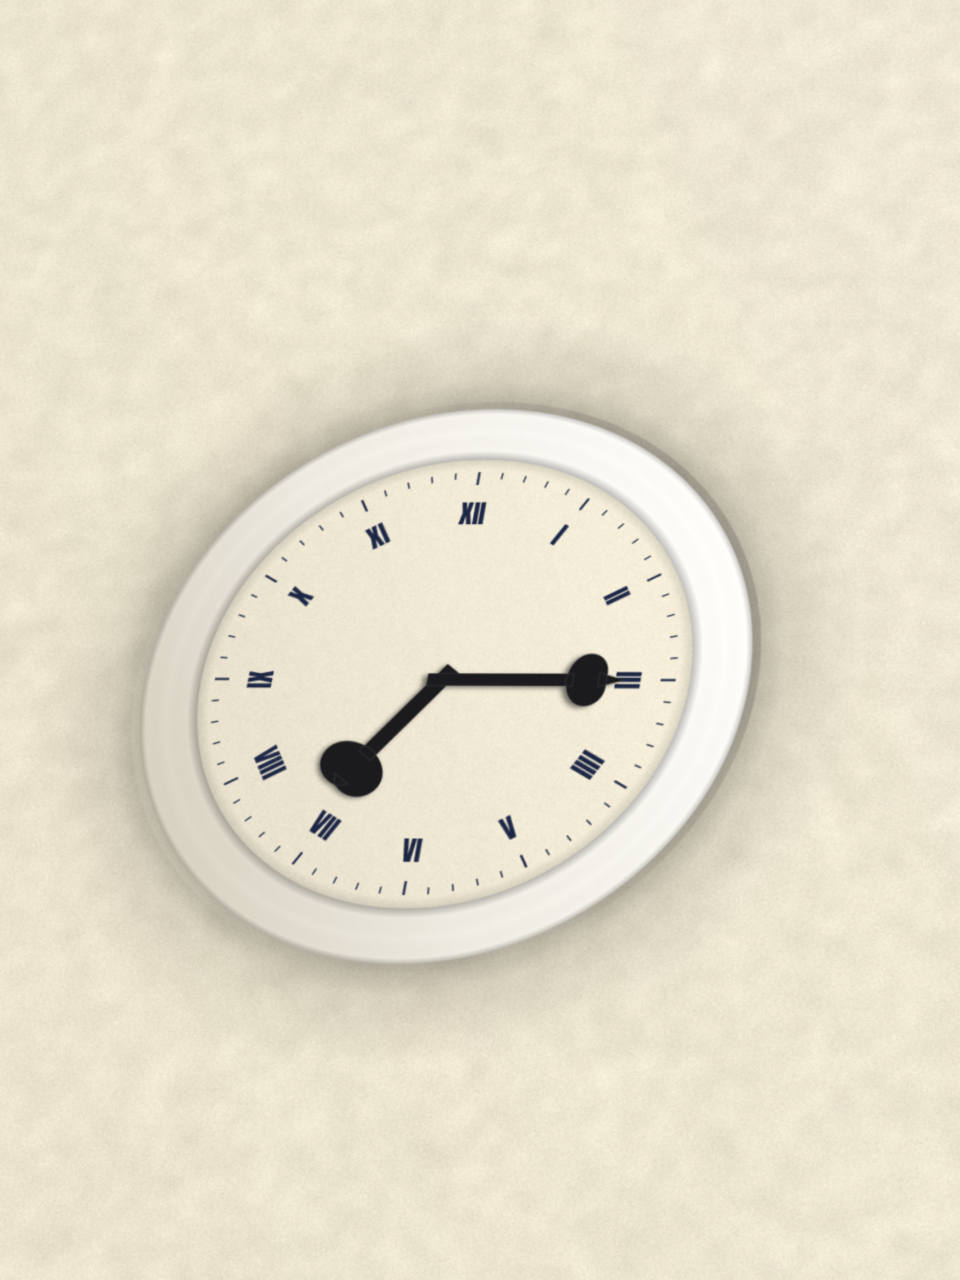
7:15
